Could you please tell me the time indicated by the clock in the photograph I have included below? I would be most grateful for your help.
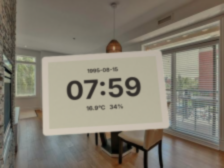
7:59
